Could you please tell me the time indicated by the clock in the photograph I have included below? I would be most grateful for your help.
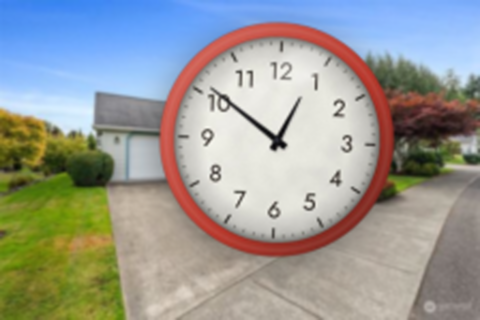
12:51
